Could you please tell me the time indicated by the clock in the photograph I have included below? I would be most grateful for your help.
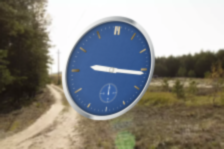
9:16
